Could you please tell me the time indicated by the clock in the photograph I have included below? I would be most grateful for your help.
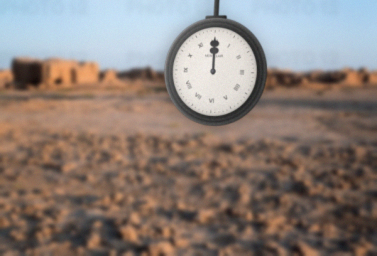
12:00
